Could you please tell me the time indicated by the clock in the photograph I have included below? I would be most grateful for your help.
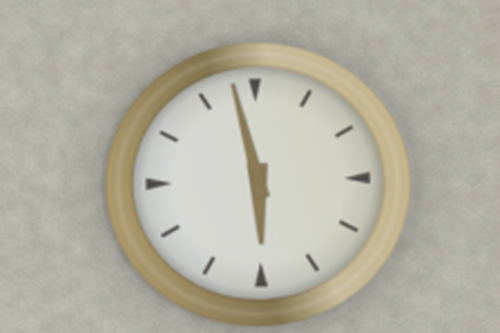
5:58
